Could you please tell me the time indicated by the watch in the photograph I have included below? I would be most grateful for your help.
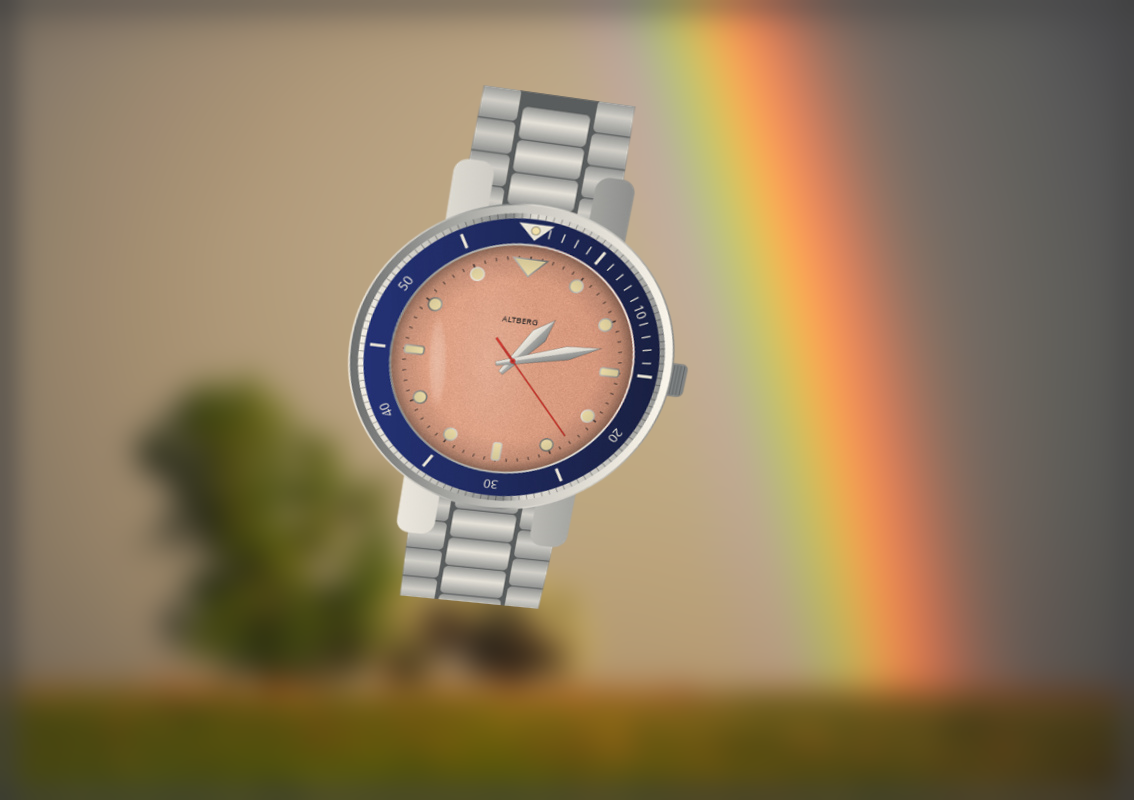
1:12:23
